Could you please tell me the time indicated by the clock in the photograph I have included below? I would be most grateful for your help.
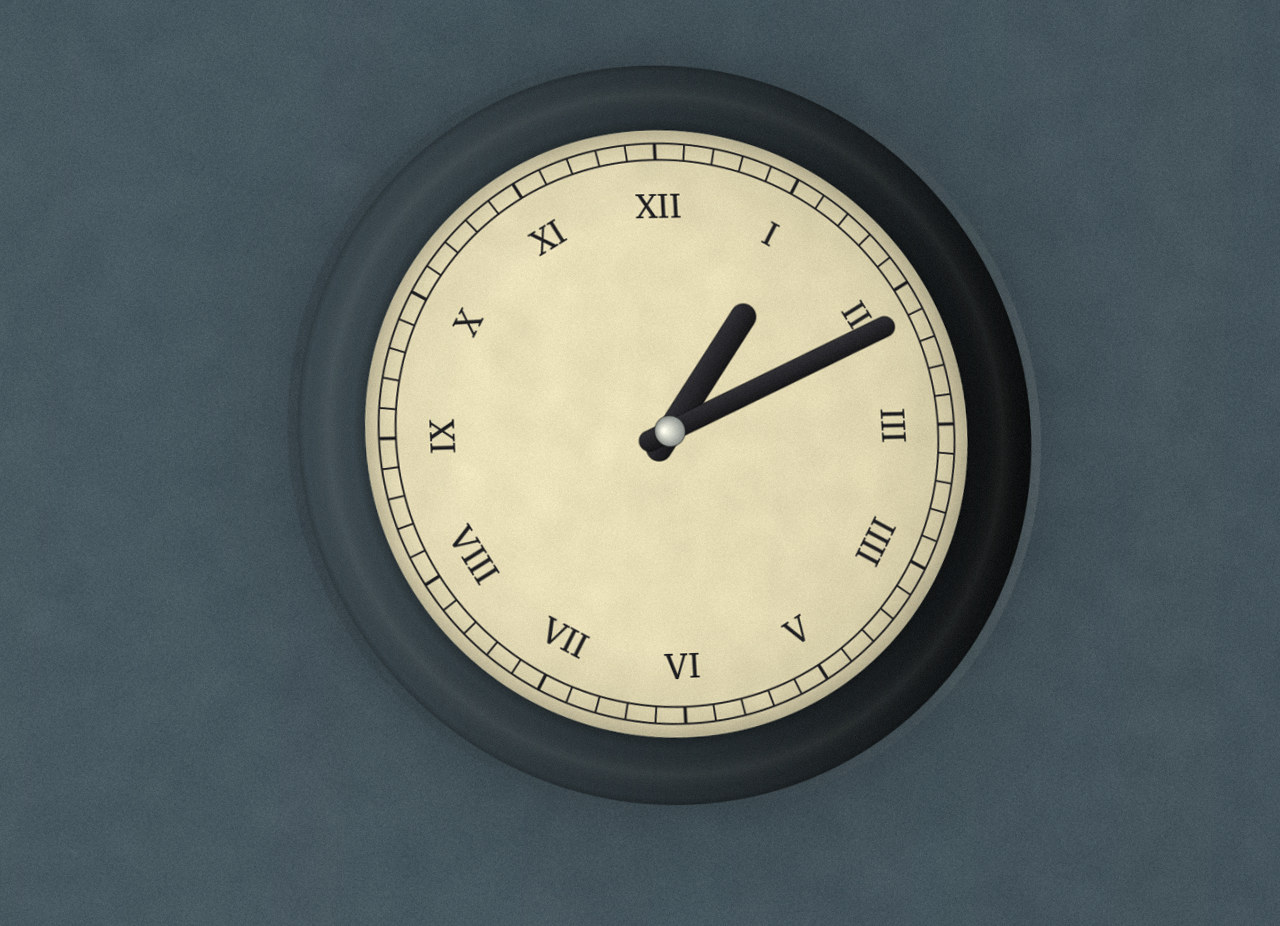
1:11
